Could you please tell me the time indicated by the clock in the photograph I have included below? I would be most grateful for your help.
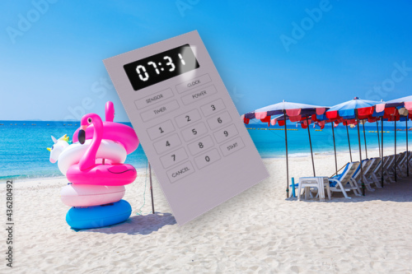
7:31
